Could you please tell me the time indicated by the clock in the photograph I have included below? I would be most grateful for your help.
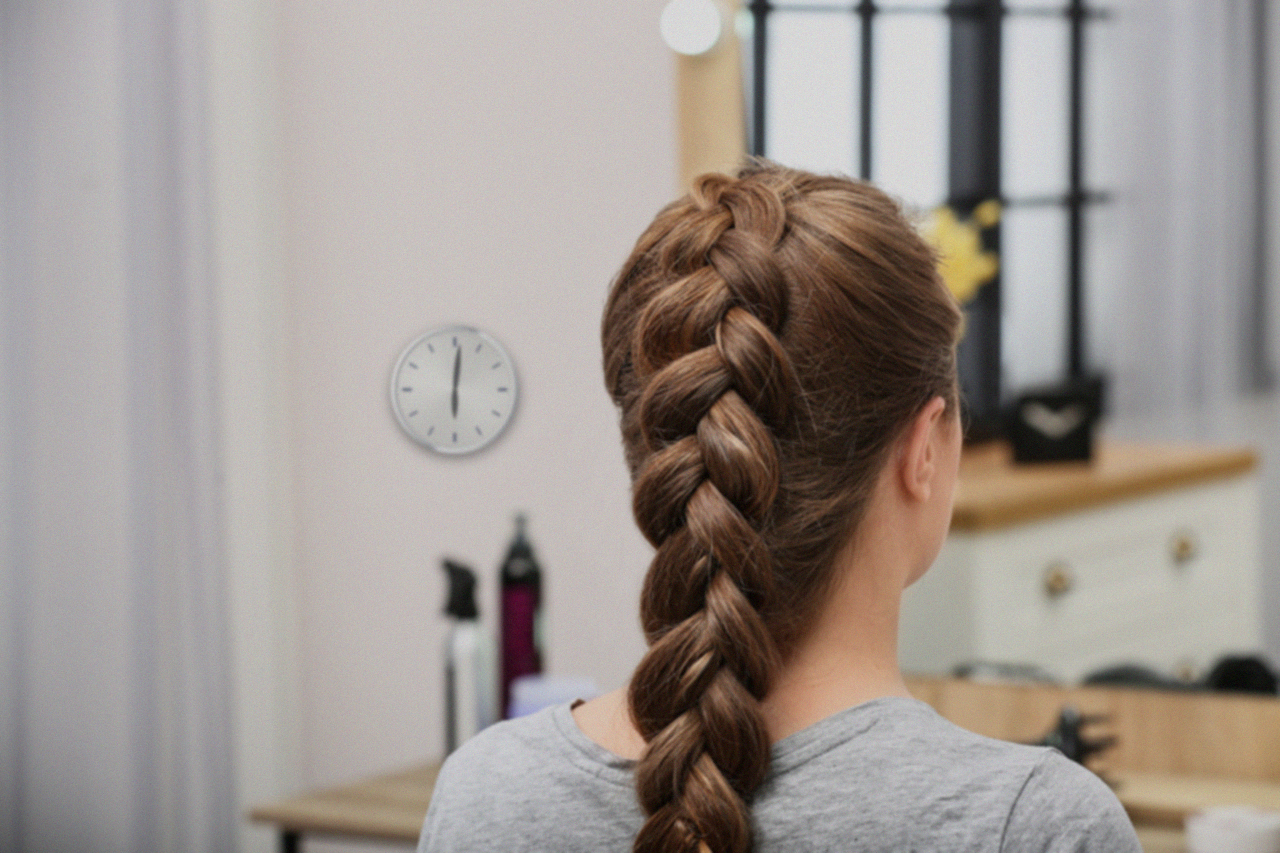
6:01
